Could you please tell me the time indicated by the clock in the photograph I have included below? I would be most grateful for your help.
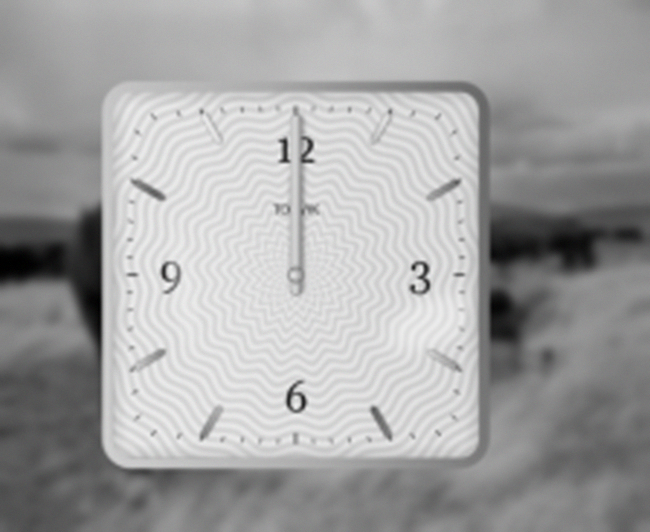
12:00
